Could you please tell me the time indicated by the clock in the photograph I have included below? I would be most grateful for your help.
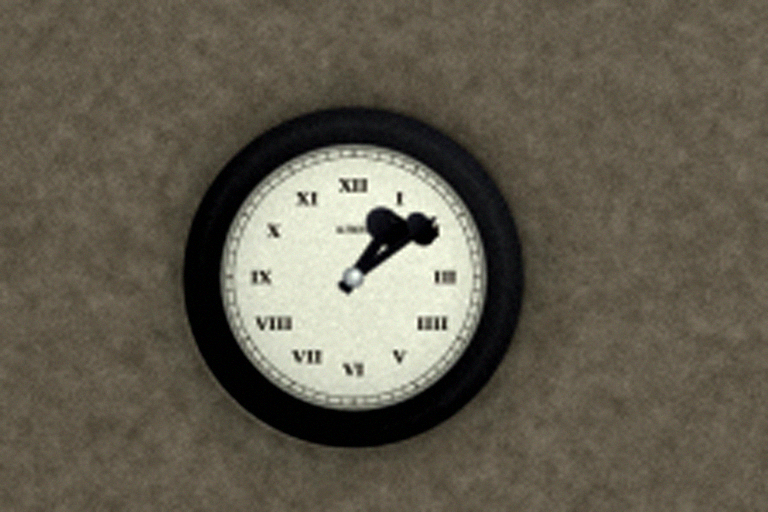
1:09
